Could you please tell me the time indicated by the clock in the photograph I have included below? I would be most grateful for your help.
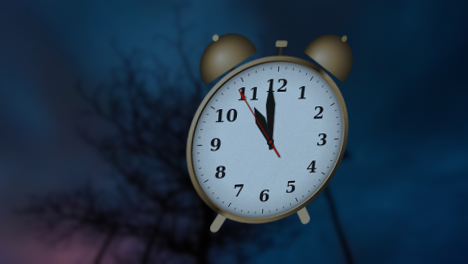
10:58:54
